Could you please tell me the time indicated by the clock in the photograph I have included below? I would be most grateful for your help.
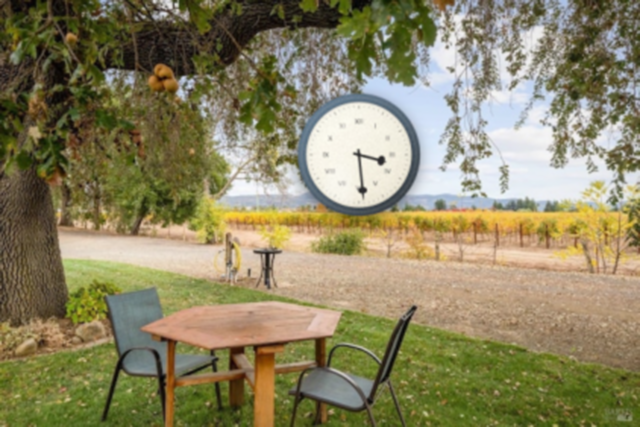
3:29
